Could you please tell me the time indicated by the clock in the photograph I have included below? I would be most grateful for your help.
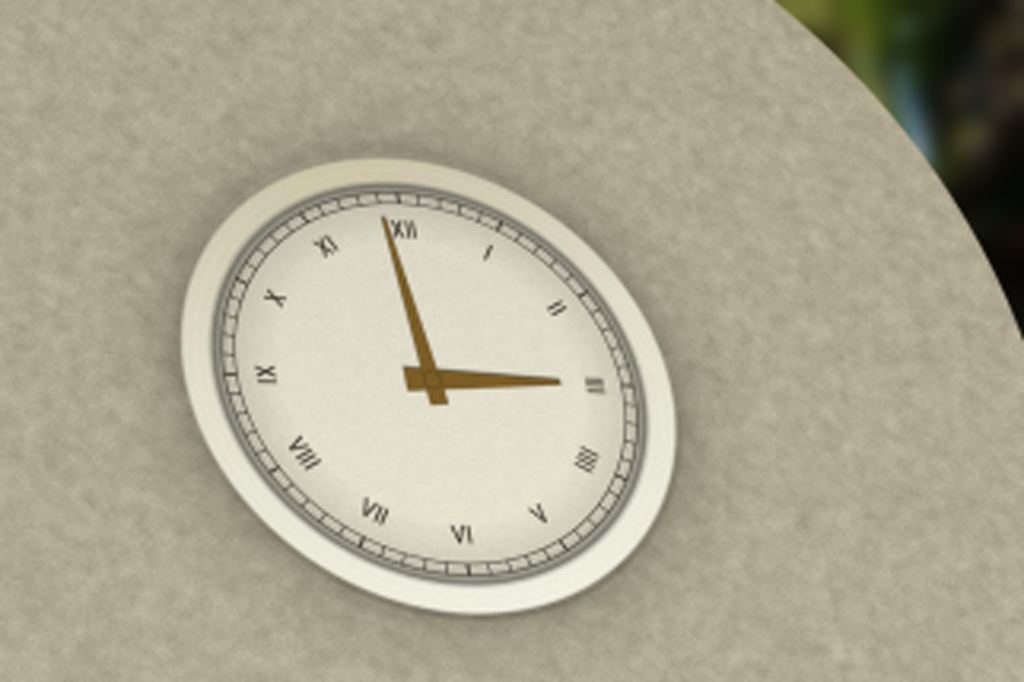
2:59
